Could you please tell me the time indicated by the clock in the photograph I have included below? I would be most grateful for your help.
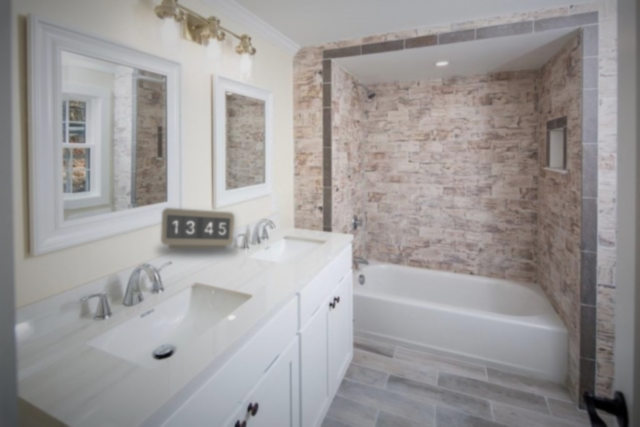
13:45
